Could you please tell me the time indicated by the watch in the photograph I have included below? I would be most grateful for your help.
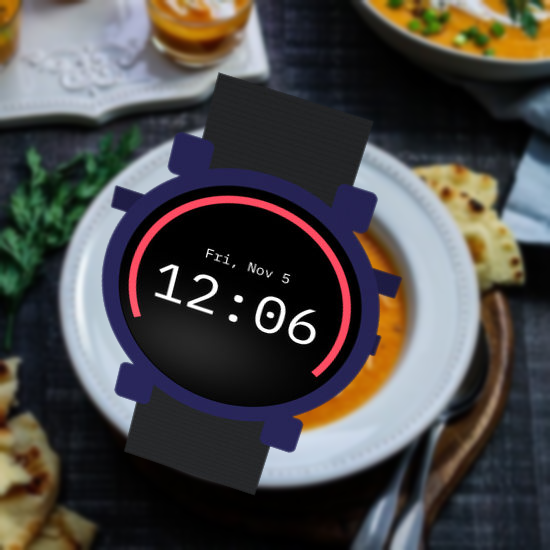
12:06
